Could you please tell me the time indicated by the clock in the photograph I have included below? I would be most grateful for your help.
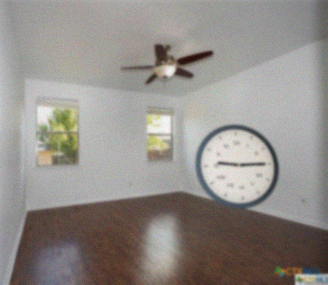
9:15
